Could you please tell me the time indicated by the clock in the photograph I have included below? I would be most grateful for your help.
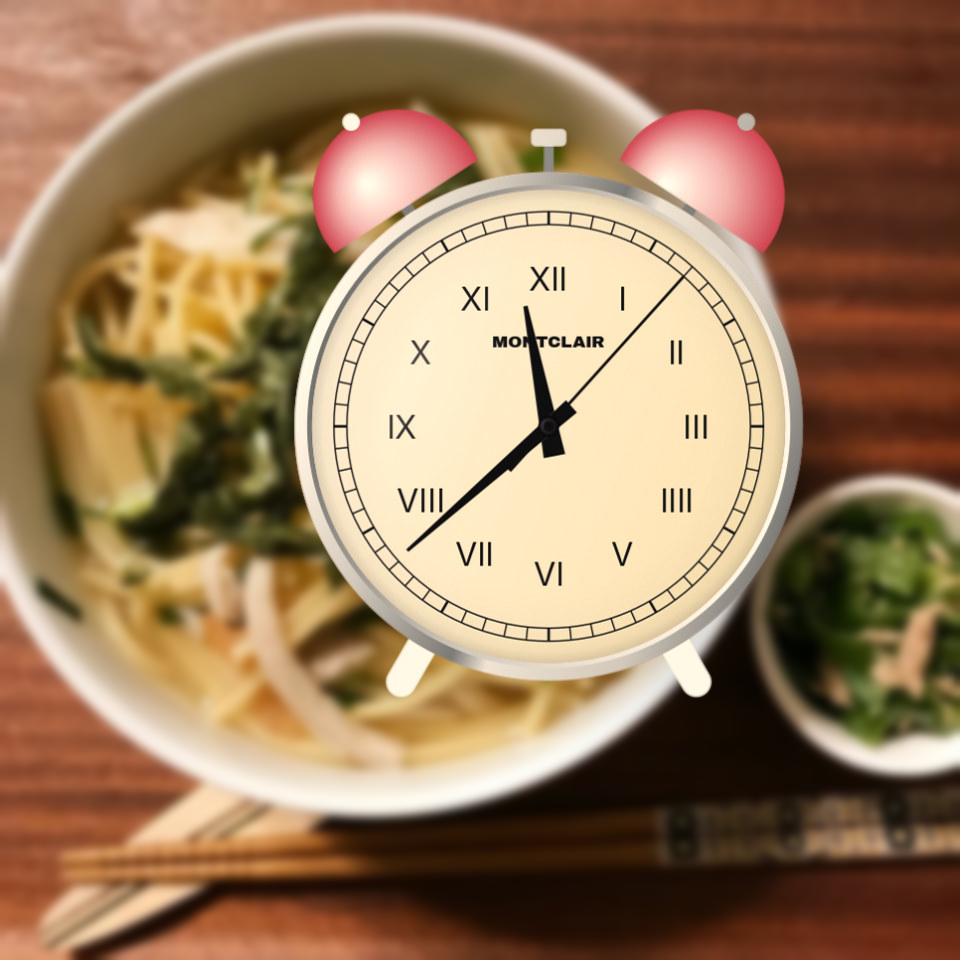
11:38:07
